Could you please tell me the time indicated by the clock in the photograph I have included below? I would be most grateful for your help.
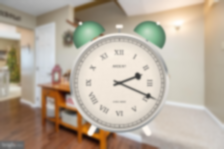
2:19
